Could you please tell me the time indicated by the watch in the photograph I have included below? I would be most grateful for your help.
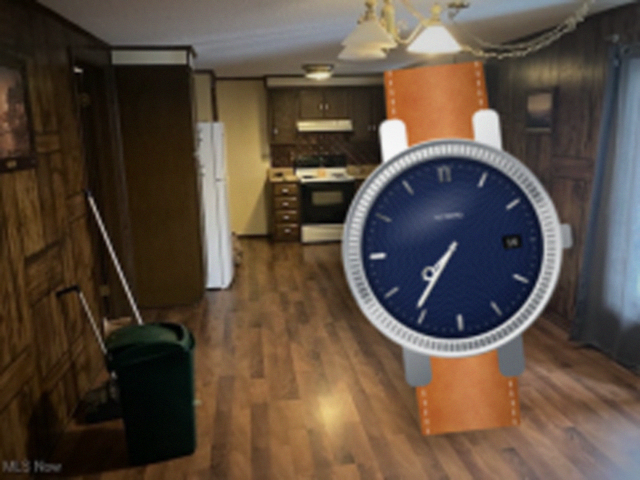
7:36
